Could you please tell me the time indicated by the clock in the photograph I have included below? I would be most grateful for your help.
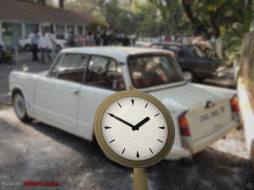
1:50
